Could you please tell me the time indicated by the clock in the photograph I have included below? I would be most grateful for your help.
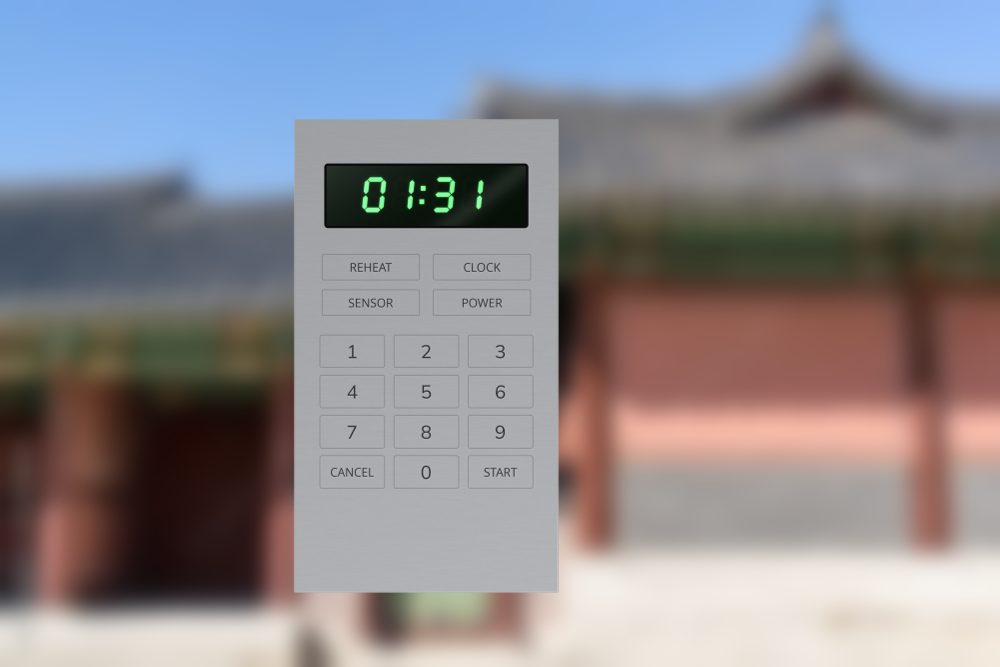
1:31
